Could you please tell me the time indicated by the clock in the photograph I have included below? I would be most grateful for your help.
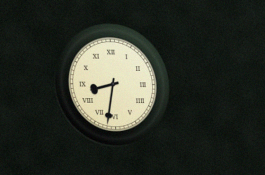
8:32
